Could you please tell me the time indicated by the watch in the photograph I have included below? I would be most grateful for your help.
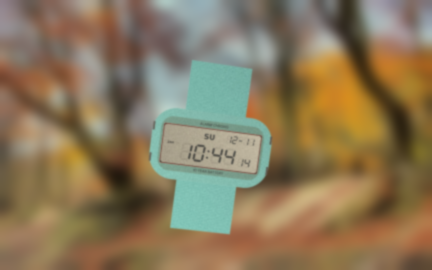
10:44
